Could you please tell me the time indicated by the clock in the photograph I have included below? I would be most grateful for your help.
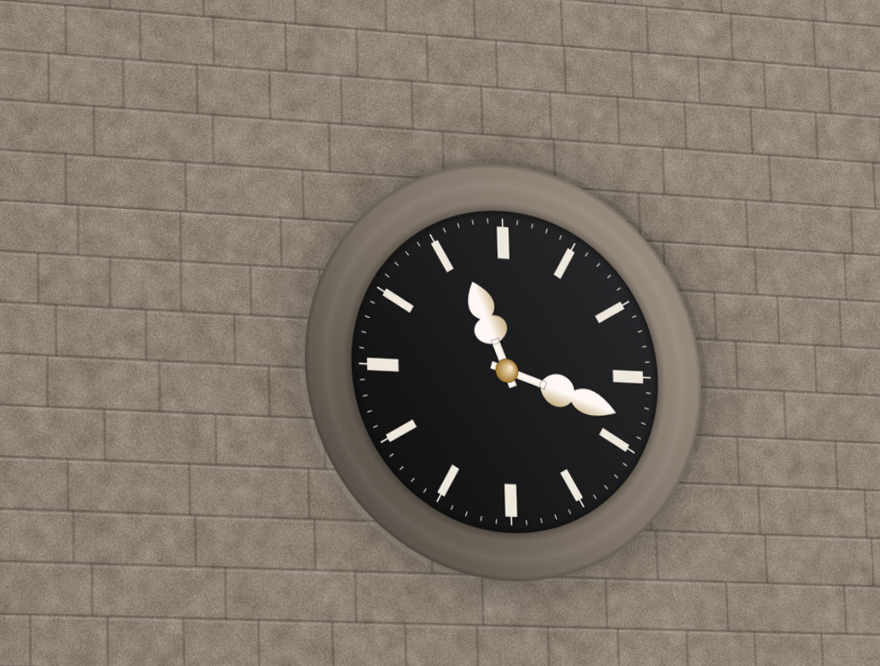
11:18
